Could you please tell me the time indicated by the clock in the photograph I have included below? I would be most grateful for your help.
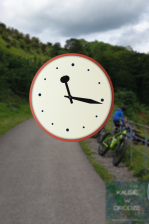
11:16
